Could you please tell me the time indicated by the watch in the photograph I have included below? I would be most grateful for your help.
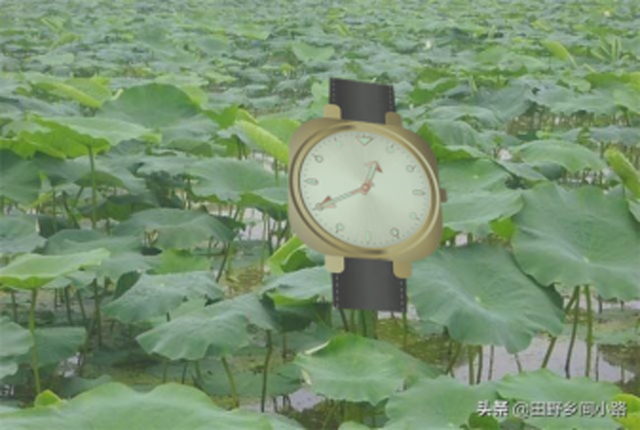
12:40
